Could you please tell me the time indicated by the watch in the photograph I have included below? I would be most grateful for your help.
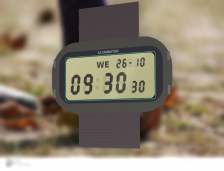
9:30:30
